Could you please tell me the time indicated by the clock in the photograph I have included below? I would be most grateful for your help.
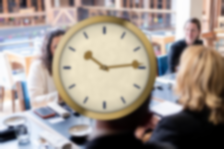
10:14
